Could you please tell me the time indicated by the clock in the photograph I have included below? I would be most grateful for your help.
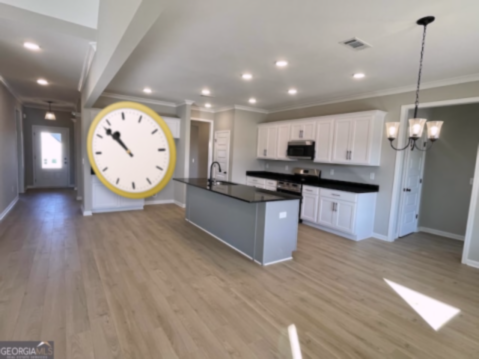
10:53
